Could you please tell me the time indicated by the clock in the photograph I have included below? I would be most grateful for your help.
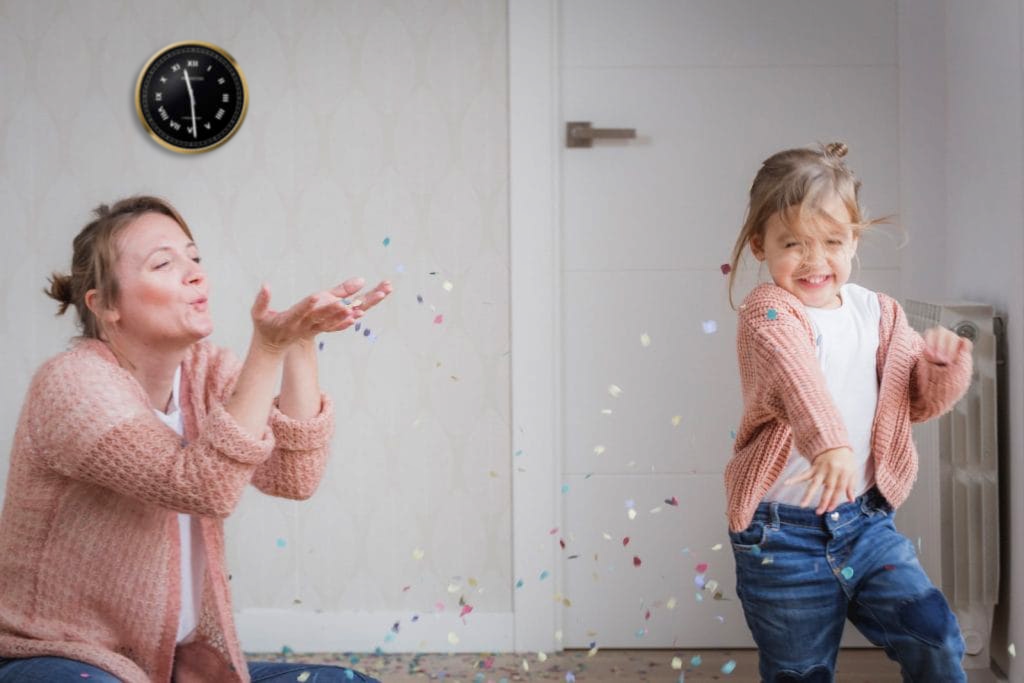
11:29
